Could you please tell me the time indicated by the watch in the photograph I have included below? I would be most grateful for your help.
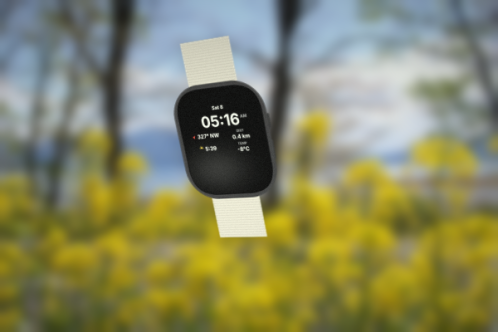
5:16
